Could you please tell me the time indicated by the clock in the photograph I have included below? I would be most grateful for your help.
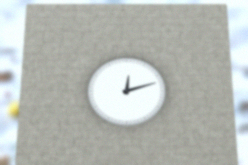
12:12
